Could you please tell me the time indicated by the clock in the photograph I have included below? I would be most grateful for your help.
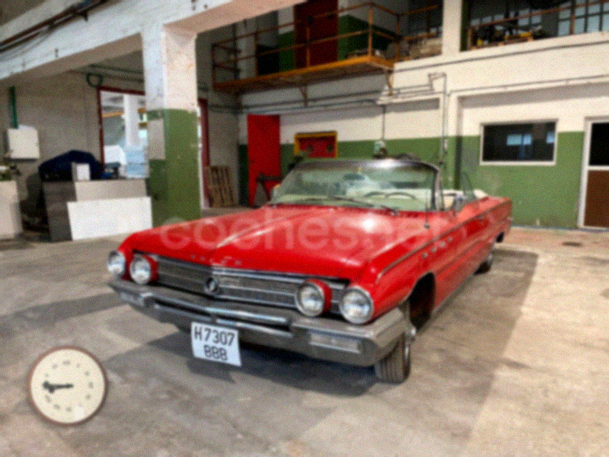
8:46
